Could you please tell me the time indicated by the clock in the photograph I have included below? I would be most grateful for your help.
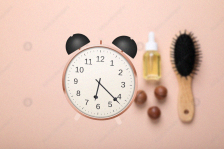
6:22
